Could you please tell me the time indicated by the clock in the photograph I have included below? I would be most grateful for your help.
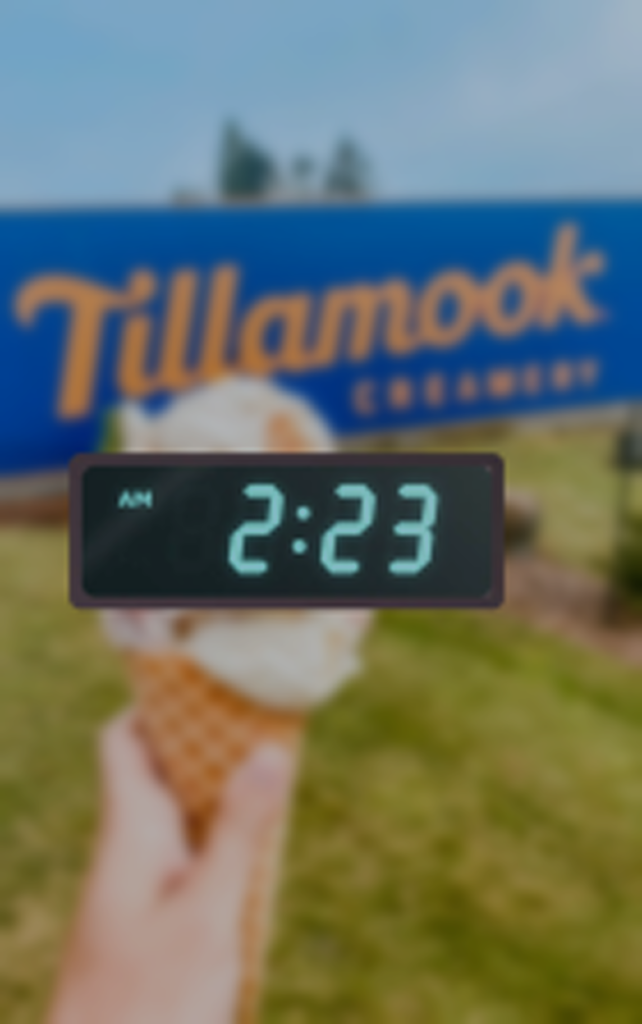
2:23
